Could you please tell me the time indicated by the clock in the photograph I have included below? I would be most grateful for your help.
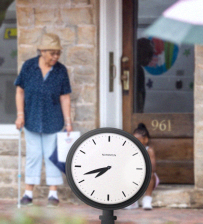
7:42
